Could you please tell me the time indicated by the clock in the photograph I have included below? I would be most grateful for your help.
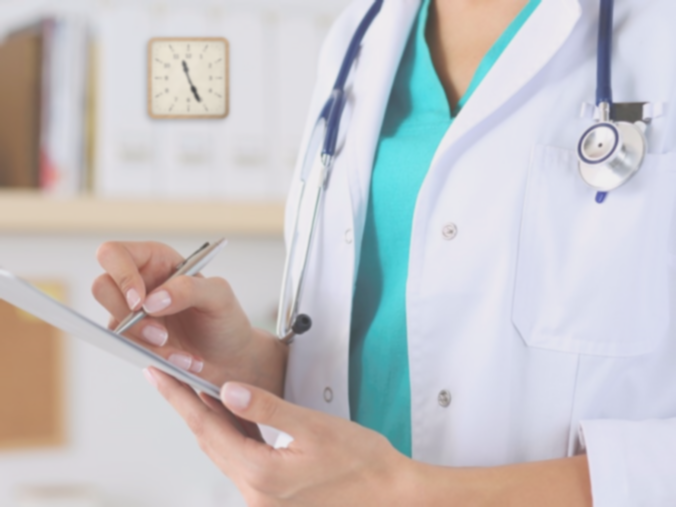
11:26
